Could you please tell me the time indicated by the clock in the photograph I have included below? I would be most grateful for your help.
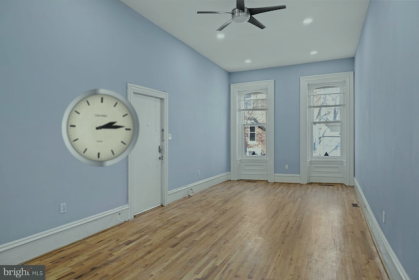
2:14
